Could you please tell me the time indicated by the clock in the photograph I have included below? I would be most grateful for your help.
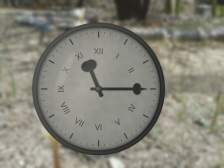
11:15
